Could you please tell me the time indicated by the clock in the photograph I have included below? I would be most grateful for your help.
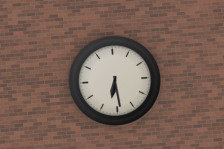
6:29
